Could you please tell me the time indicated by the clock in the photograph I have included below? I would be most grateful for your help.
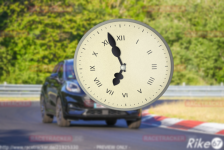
6:57
